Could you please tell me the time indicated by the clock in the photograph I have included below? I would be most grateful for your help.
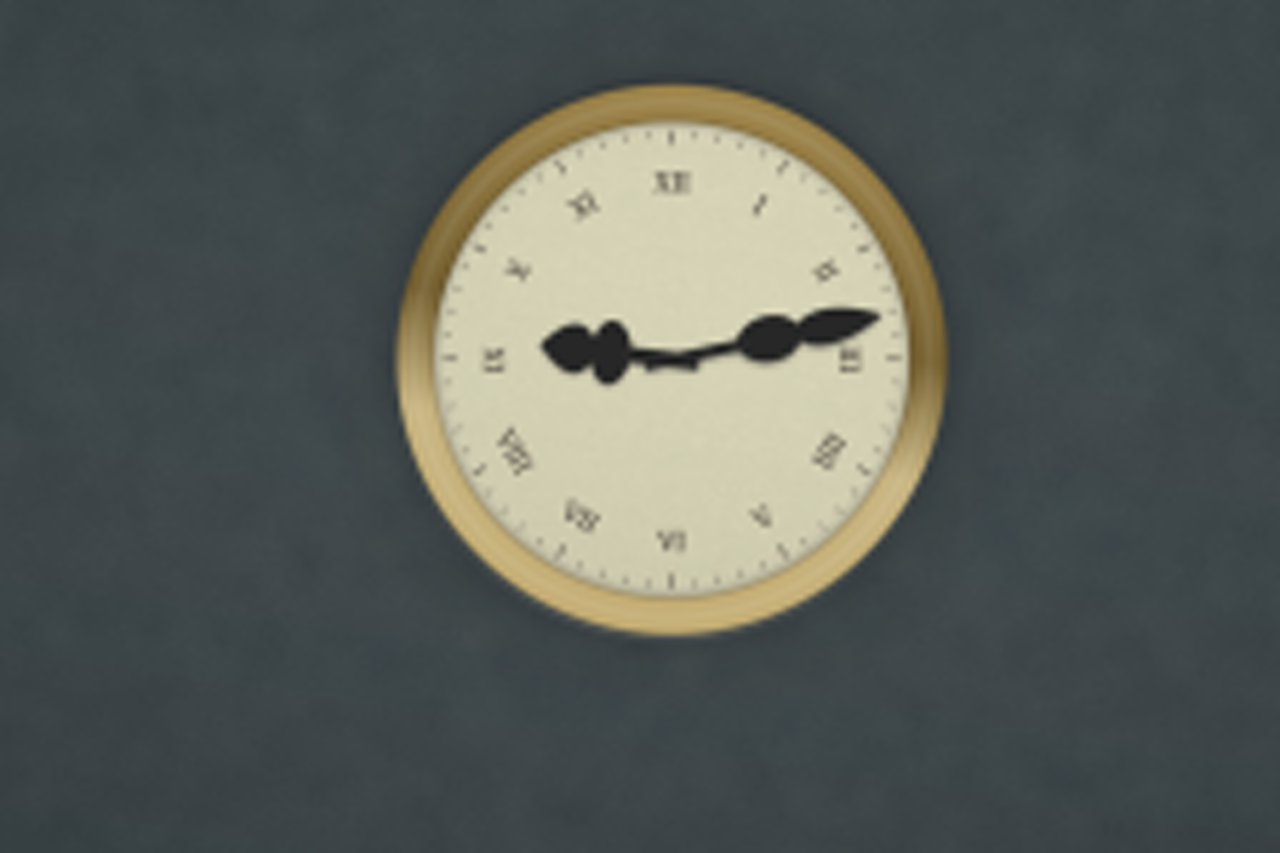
9:13
